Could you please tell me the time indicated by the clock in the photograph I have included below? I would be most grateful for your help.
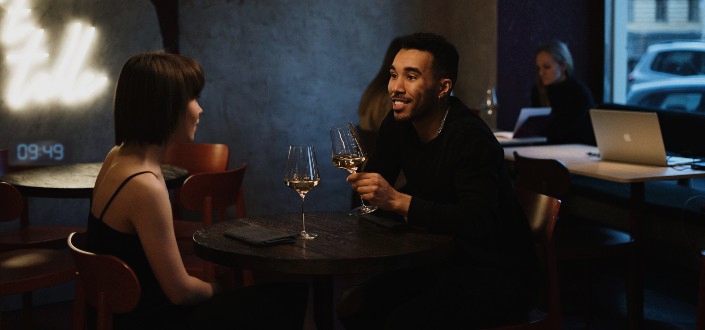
9:49
